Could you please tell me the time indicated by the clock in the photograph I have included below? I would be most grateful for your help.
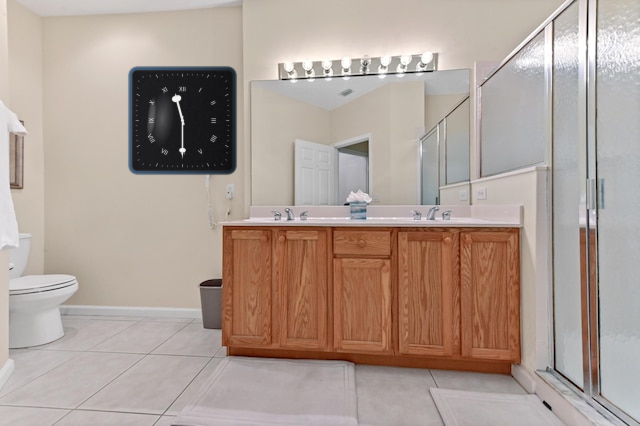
11:30
